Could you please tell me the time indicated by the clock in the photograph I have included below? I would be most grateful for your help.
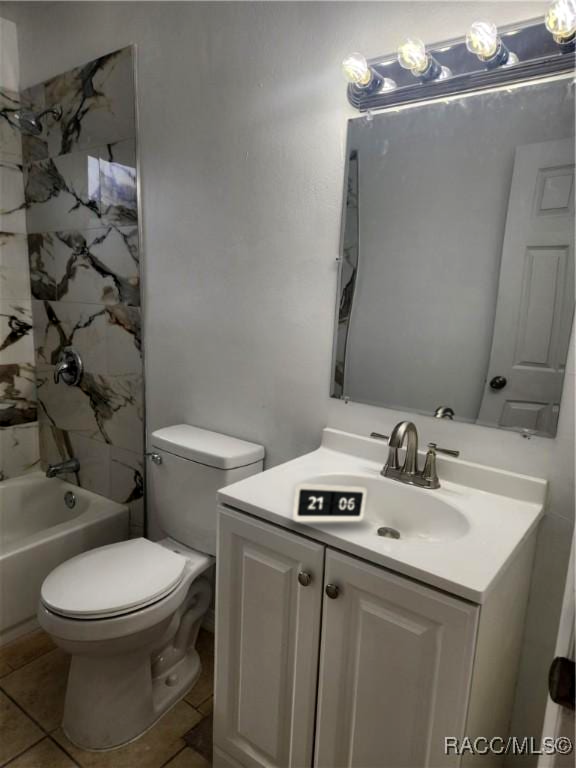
21:06
